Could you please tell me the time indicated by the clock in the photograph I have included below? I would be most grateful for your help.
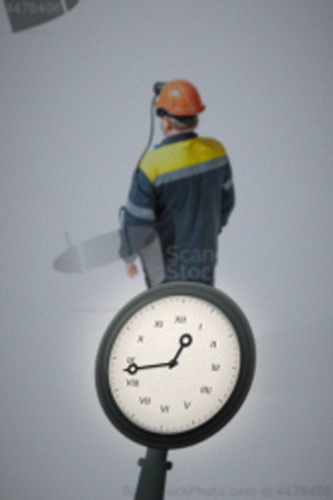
12:43
